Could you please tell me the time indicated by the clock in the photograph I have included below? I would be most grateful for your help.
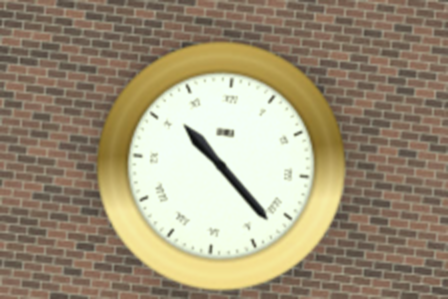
10:22
